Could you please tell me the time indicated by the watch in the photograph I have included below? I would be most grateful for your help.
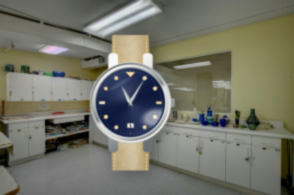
11:05
